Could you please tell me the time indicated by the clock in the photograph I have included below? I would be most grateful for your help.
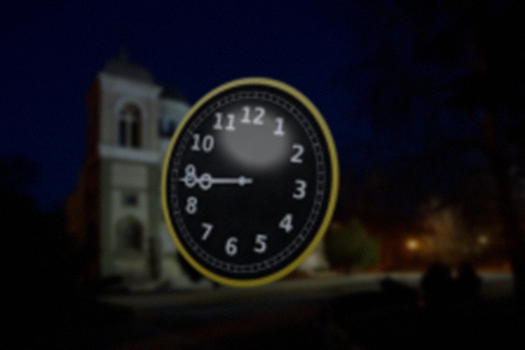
8:44
